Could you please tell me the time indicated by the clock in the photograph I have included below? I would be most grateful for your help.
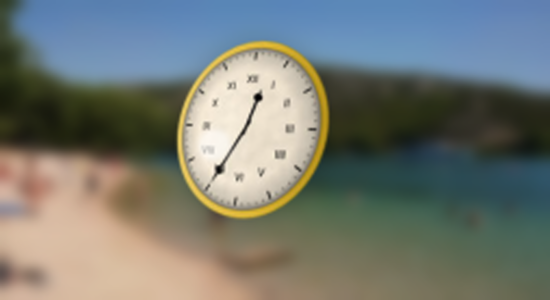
12:35
